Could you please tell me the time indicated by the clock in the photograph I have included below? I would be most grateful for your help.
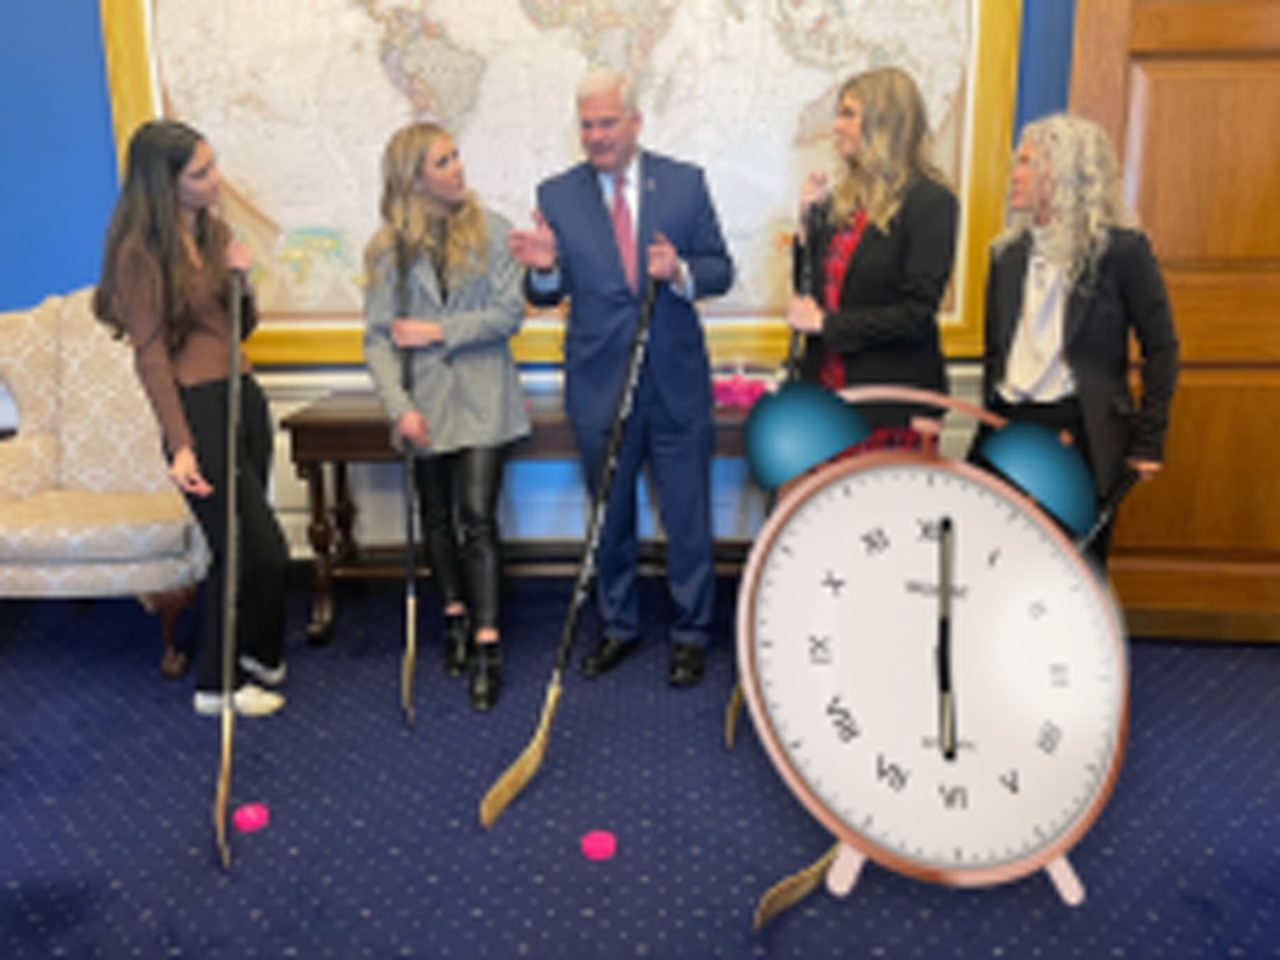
6:01
